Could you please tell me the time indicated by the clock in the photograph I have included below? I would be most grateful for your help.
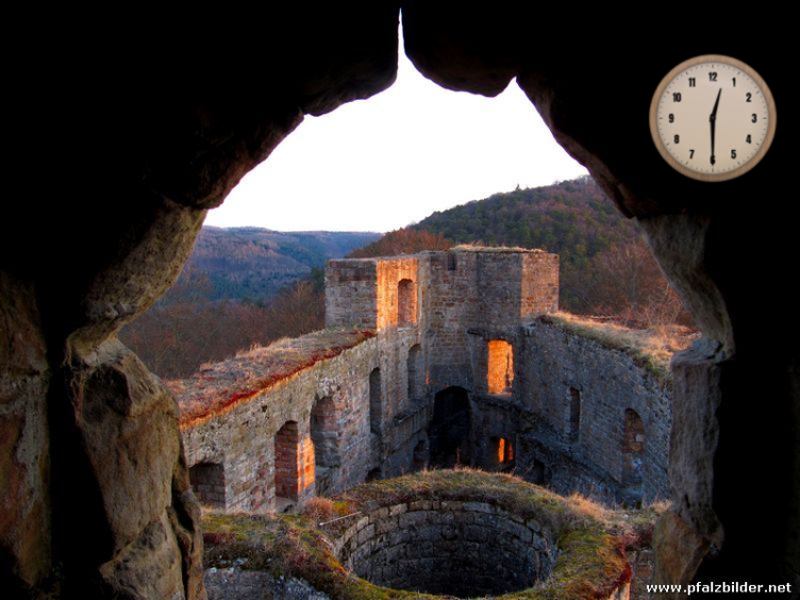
12:30
